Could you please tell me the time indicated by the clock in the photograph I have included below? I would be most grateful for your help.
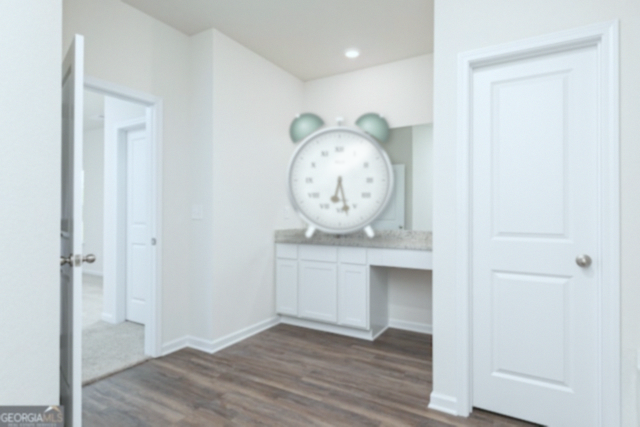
6:28
